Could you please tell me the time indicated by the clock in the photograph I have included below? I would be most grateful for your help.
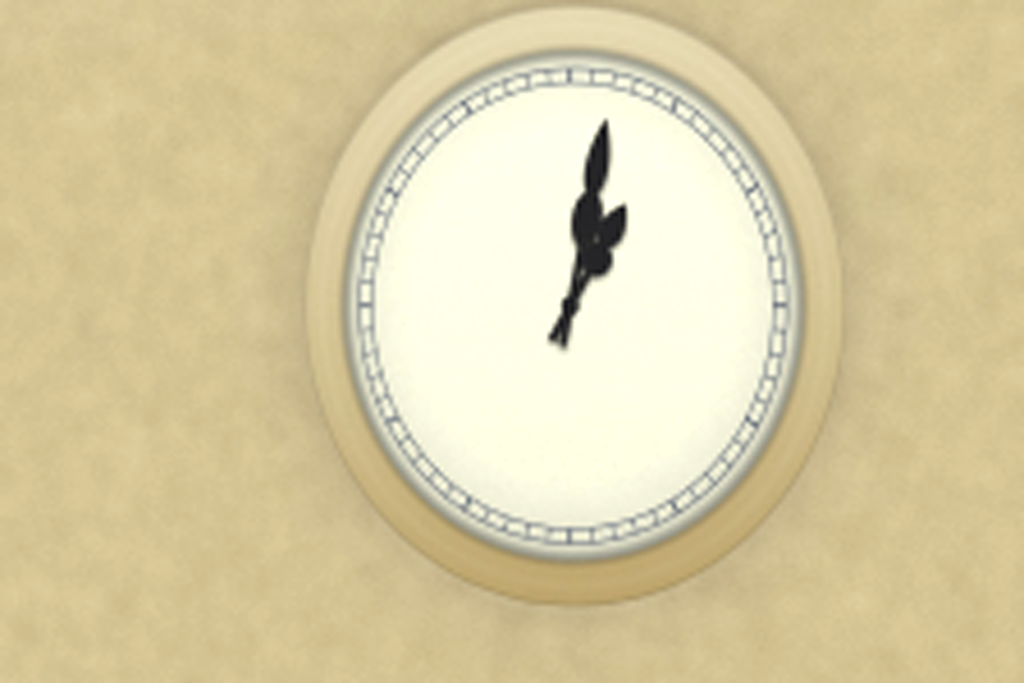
1:02
